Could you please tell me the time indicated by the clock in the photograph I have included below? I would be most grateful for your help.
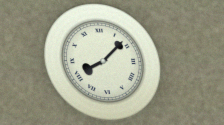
8:08
